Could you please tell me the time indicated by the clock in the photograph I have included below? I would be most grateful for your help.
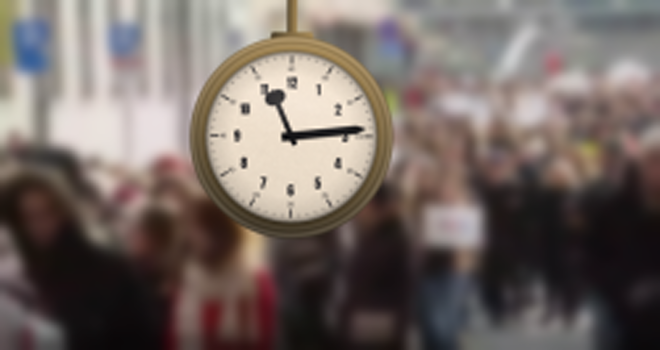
11:14
